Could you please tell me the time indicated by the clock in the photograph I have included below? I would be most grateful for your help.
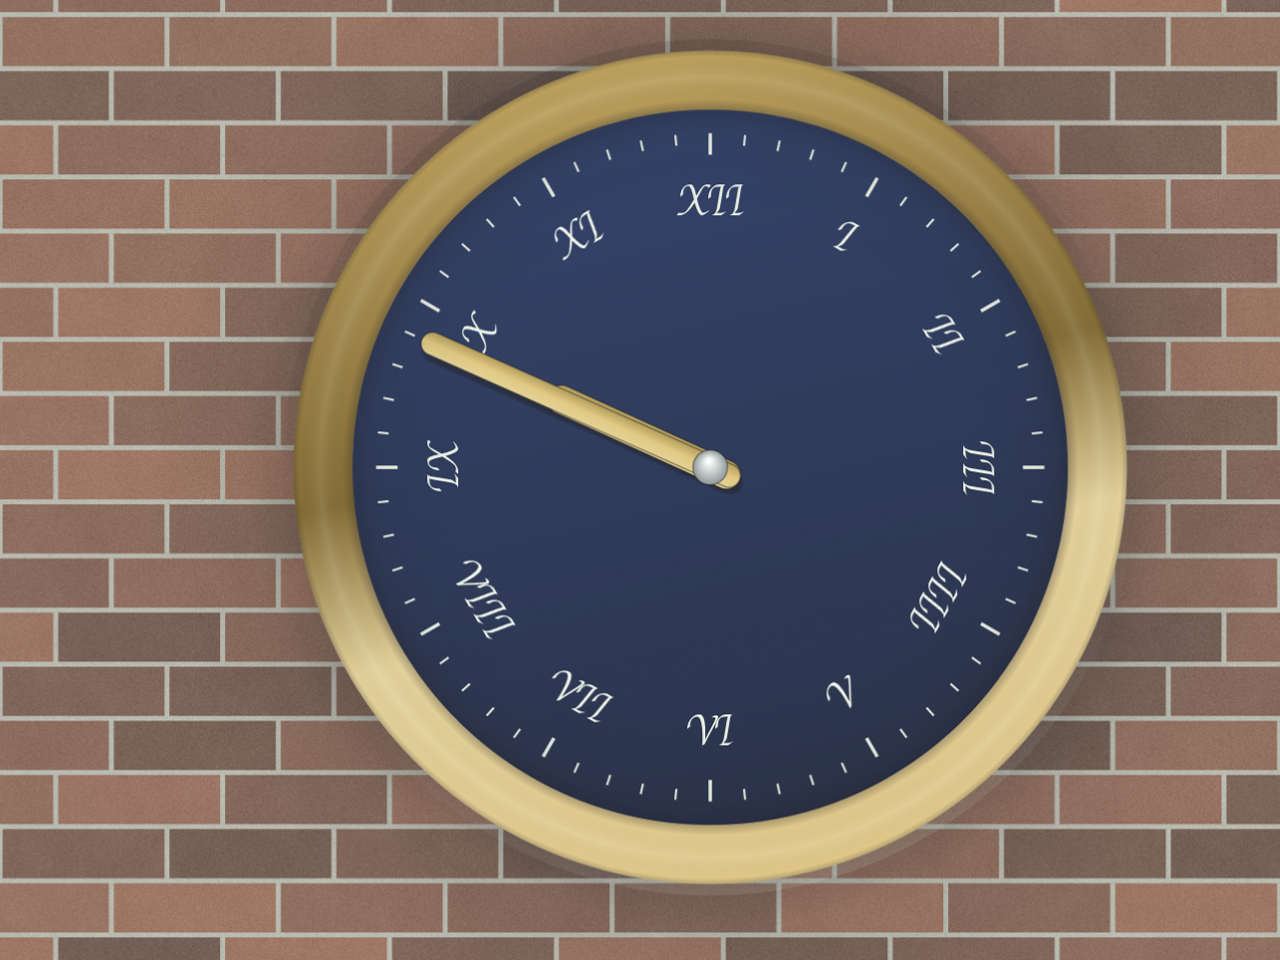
9:49
